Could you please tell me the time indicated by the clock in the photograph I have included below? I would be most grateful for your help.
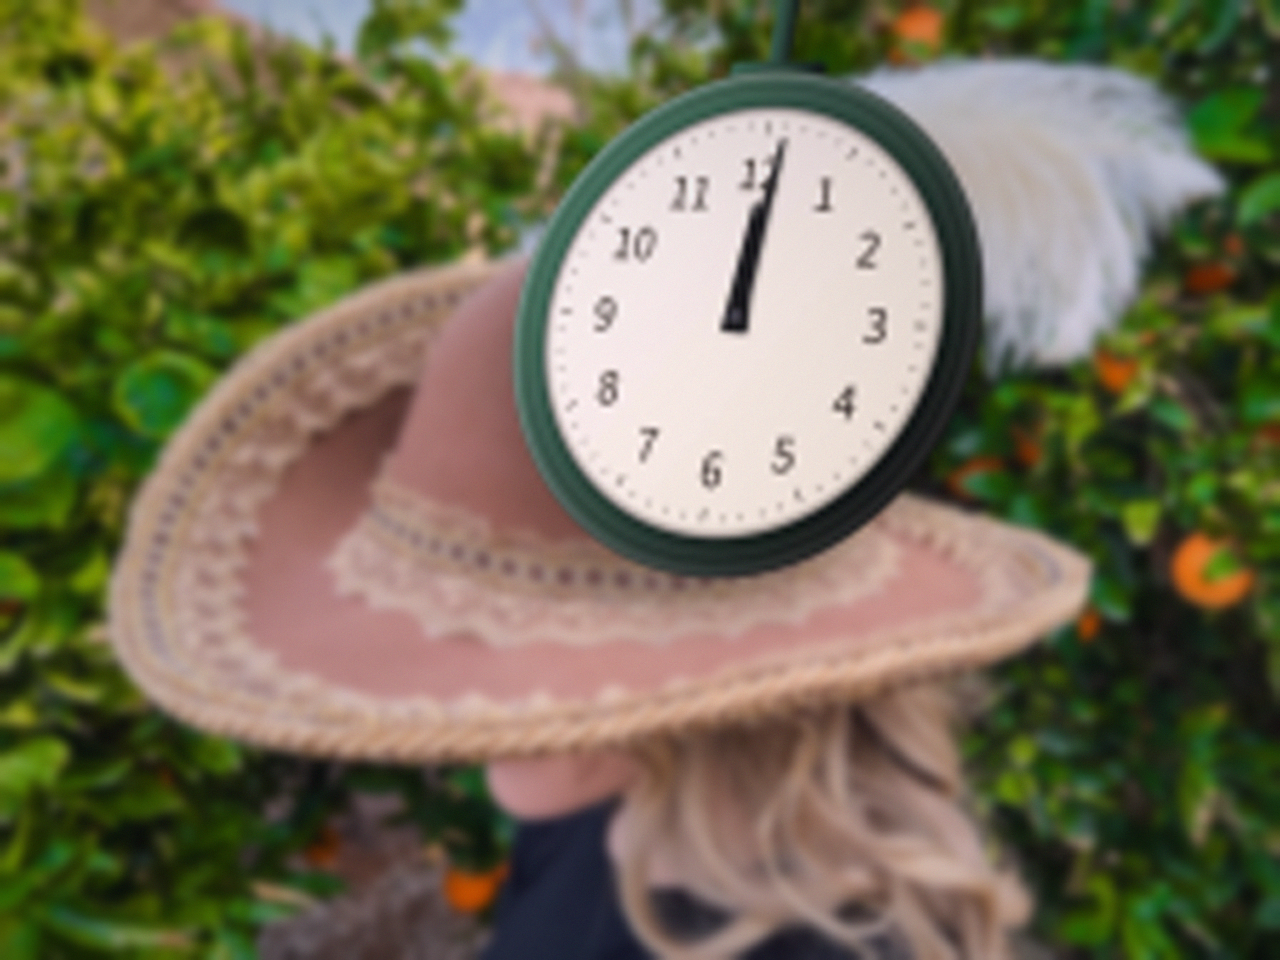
12:01
